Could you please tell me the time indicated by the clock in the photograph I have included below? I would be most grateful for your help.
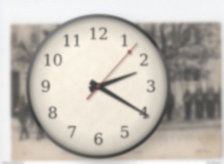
2:20:07
